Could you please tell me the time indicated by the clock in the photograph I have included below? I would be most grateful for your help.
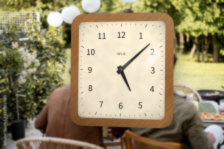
5:08
